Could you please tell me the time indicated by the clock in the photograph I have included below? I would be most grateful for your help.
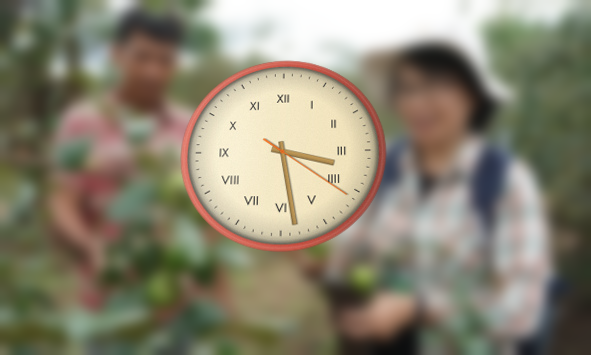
3:28:21
